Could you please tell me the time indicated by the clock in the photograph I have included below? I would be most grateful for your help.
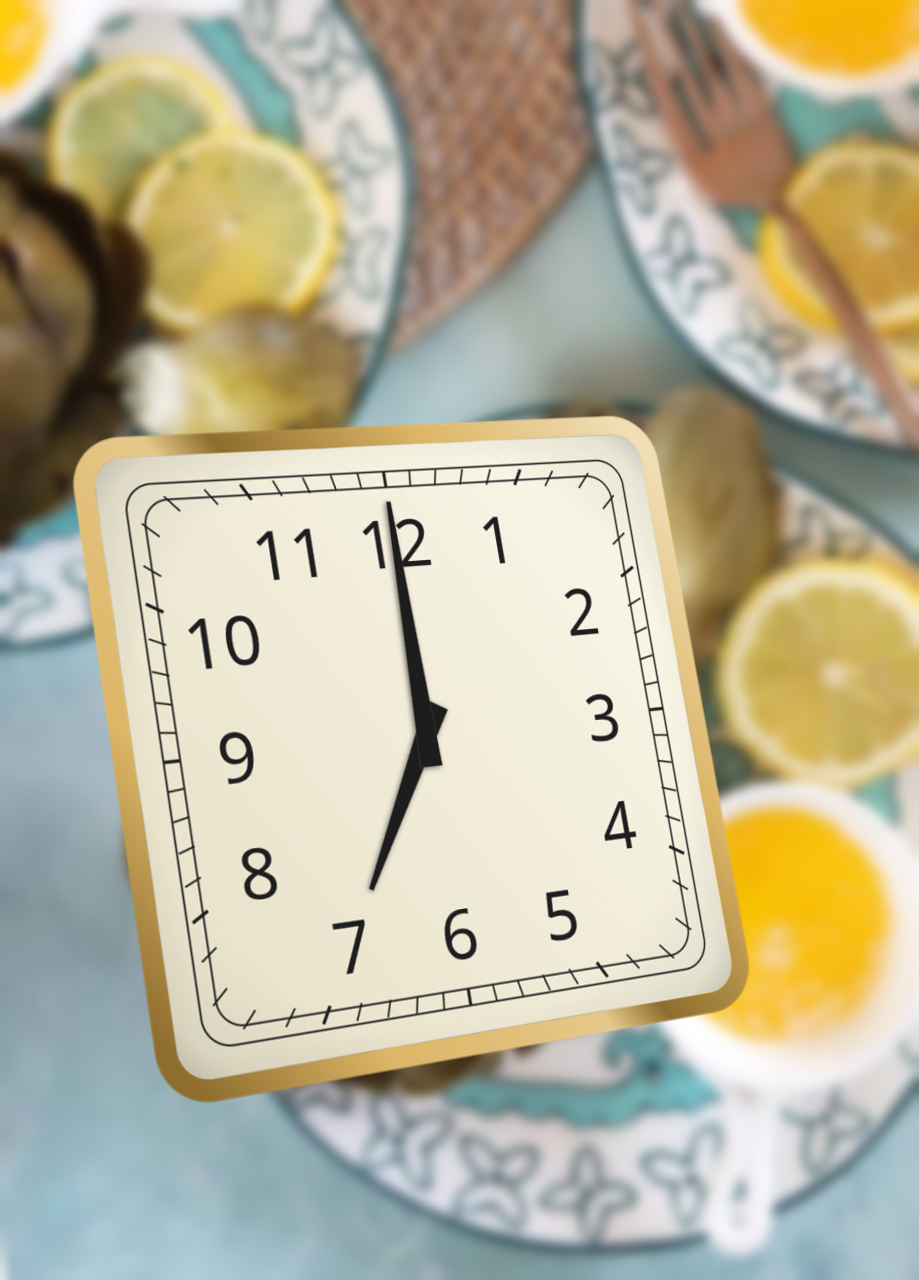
7:00
